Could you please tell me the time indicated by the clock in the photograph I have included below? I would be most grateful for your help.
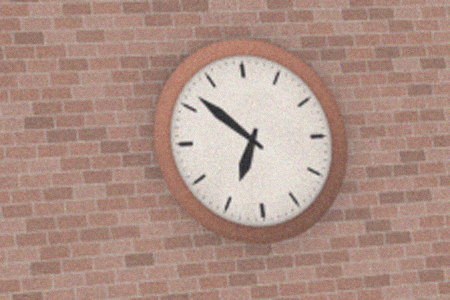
6:52
